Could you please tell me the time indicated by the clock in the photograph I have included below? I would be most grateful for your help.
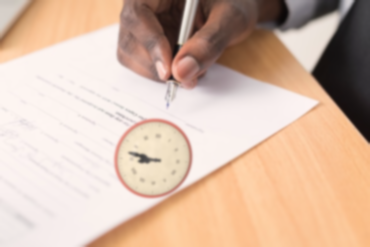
8:47
